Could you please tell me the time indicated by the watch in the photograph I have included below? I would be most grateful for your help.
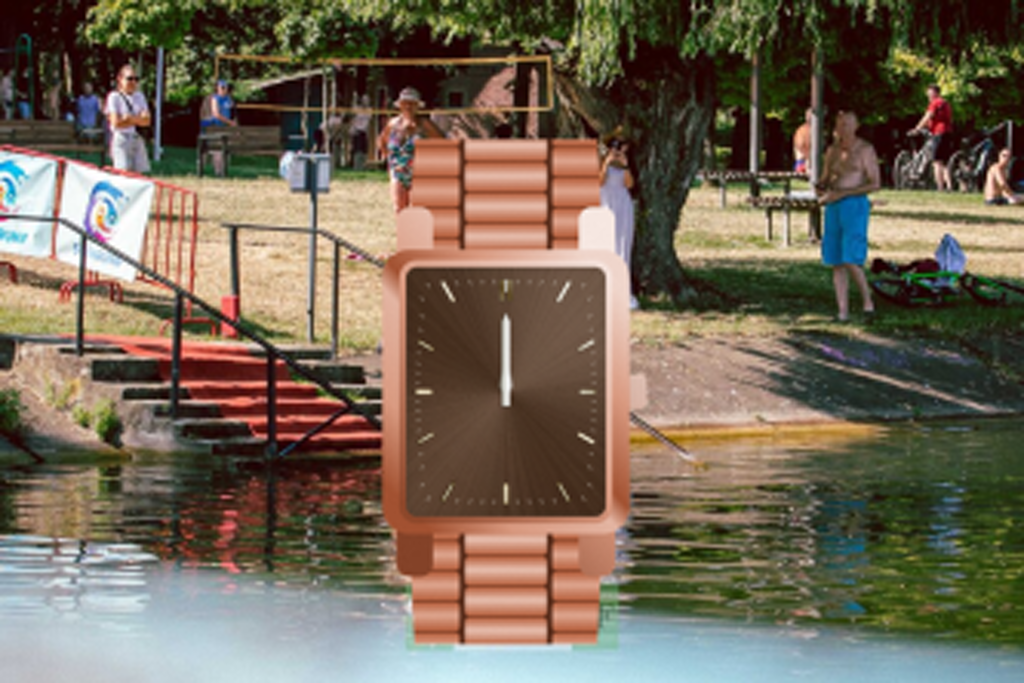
12:00
